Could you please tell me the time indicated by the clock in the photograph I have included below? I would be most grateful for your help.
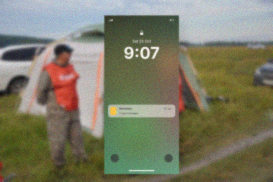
9:07
